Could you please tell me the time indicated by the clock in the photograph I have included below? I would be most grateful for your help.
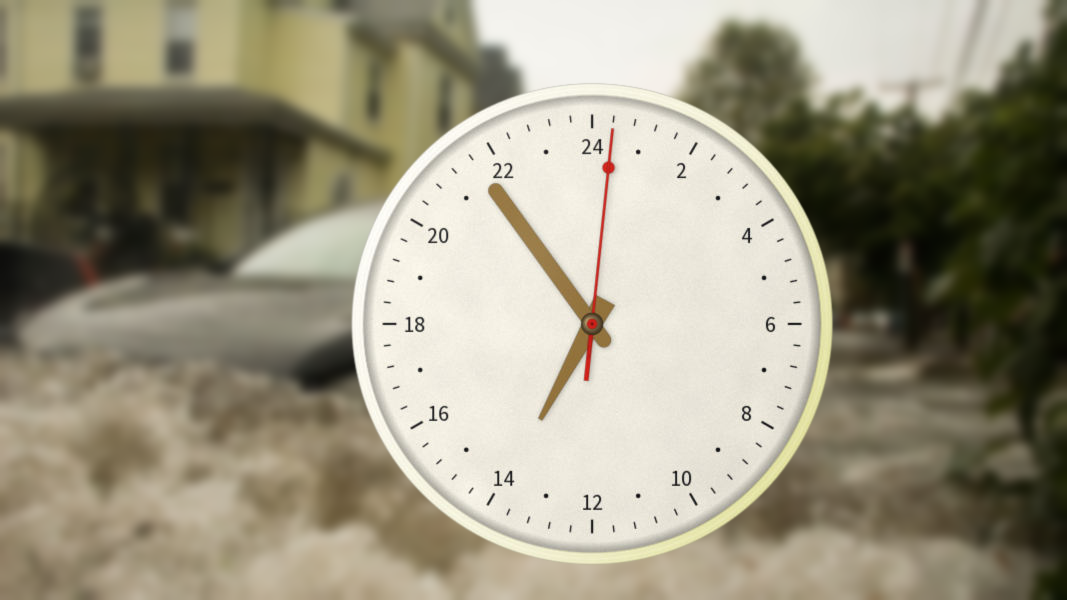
13:54:01
